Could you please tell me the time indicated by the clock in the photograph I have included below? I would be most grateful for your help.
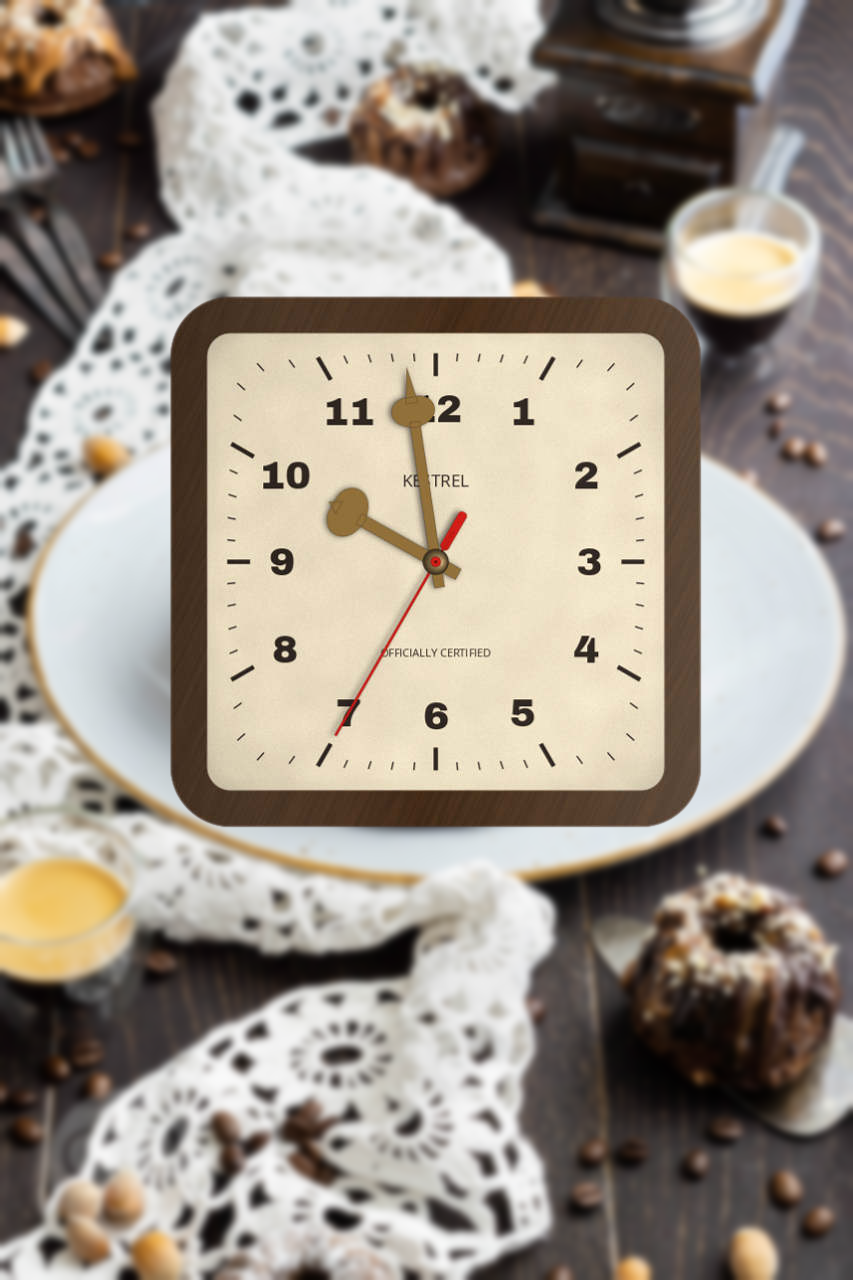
9:58:35
